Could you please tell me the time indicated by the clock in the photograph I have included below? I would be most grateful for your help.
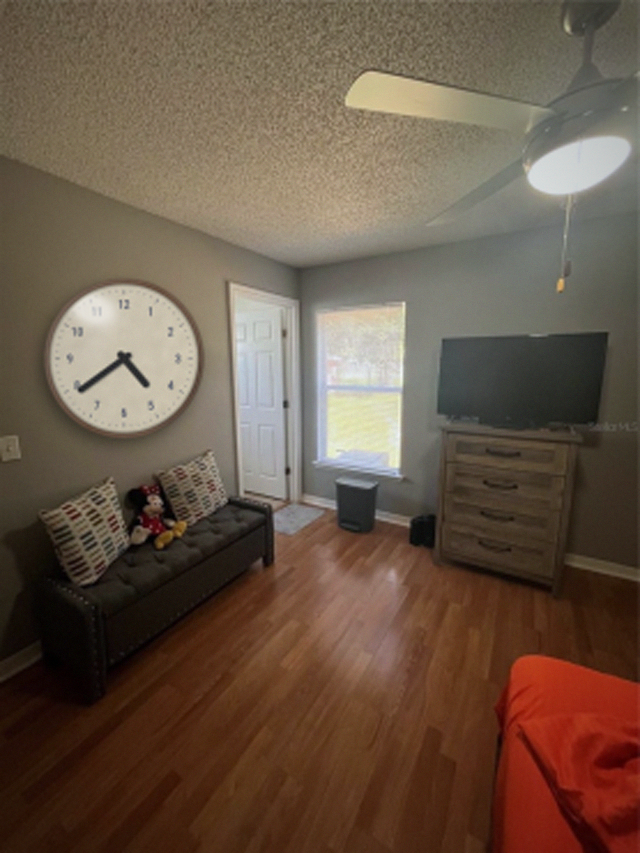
4:39
